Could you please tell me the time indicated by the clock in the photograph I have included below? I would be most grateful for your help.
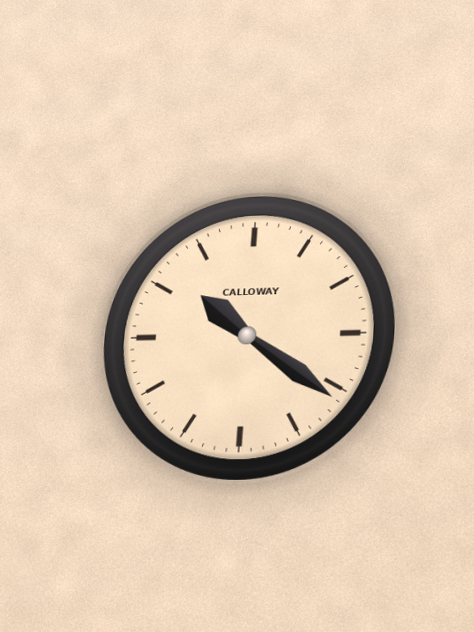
10:21
